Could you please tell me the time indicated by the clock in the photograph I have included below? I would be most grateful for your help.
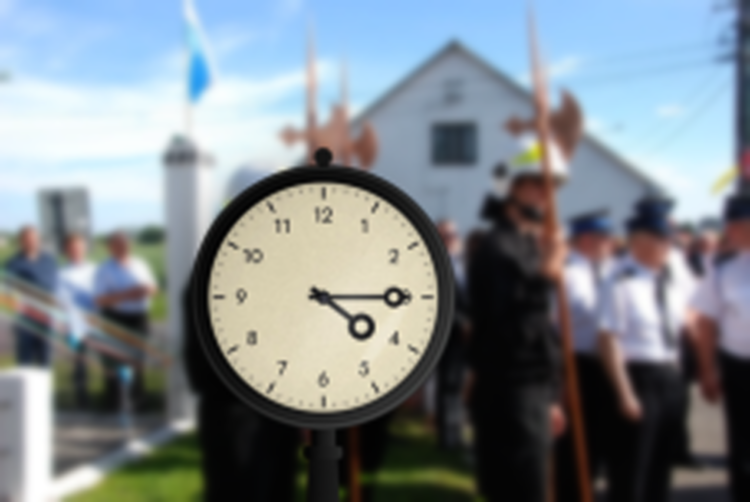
4:15
